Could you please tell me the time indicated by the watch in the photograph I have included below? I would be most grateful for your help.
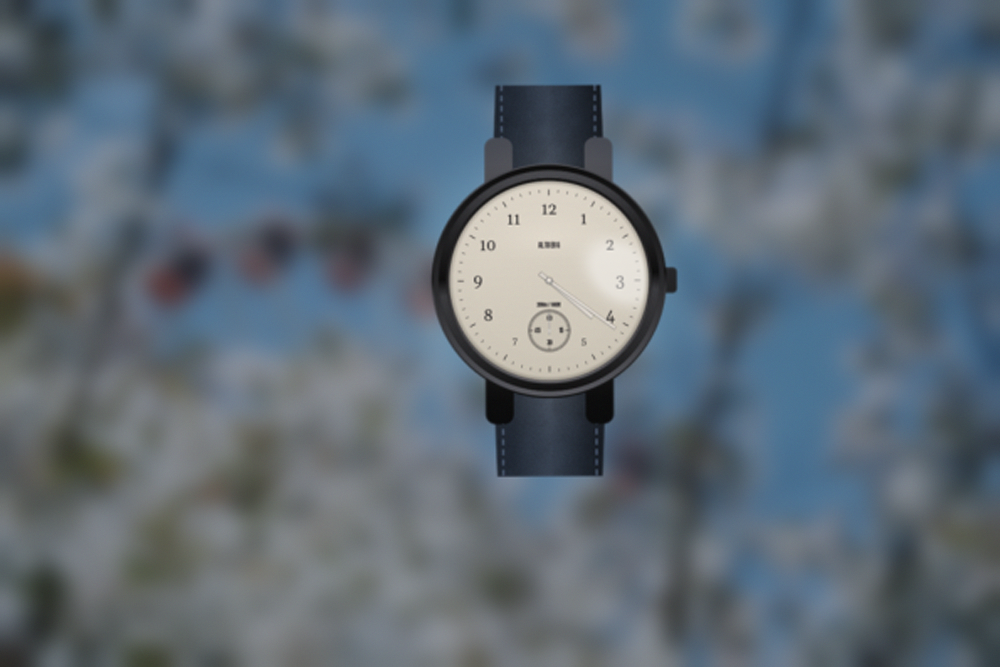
4:21
